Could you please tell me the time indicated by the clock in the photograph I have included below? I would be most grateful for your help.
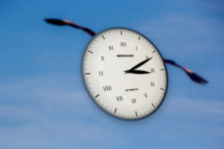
3:11
